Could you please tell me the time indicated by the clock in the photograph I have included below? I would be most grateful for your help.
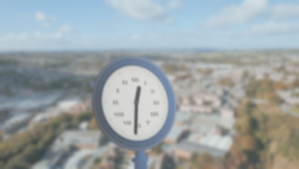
12:31
